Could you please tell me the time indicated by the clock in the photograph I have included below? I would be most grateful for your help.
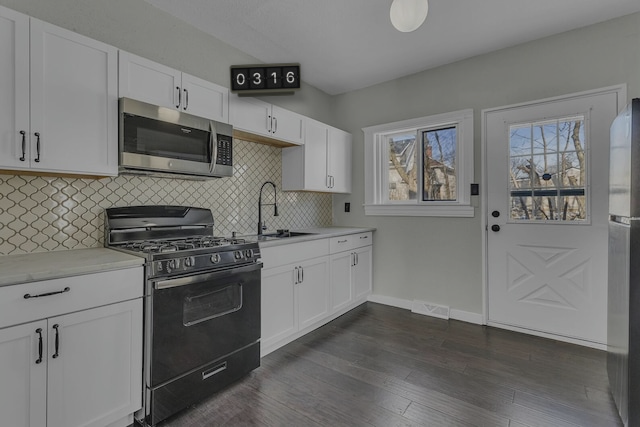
3:16
